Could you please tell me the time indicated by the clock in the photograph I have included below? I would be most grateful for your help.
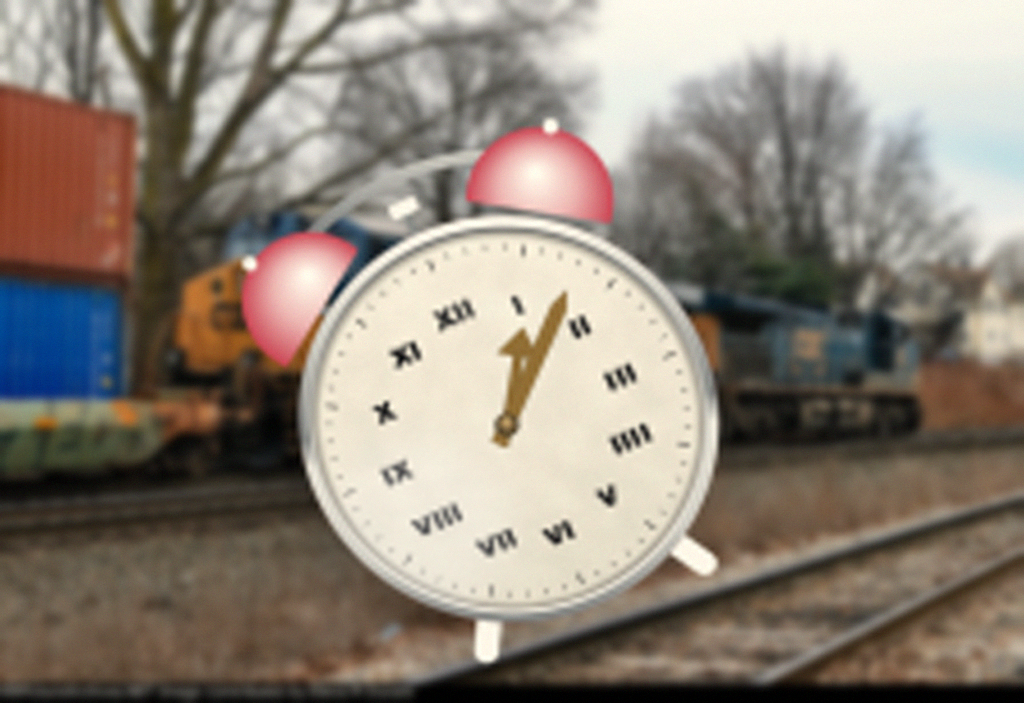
1:08
